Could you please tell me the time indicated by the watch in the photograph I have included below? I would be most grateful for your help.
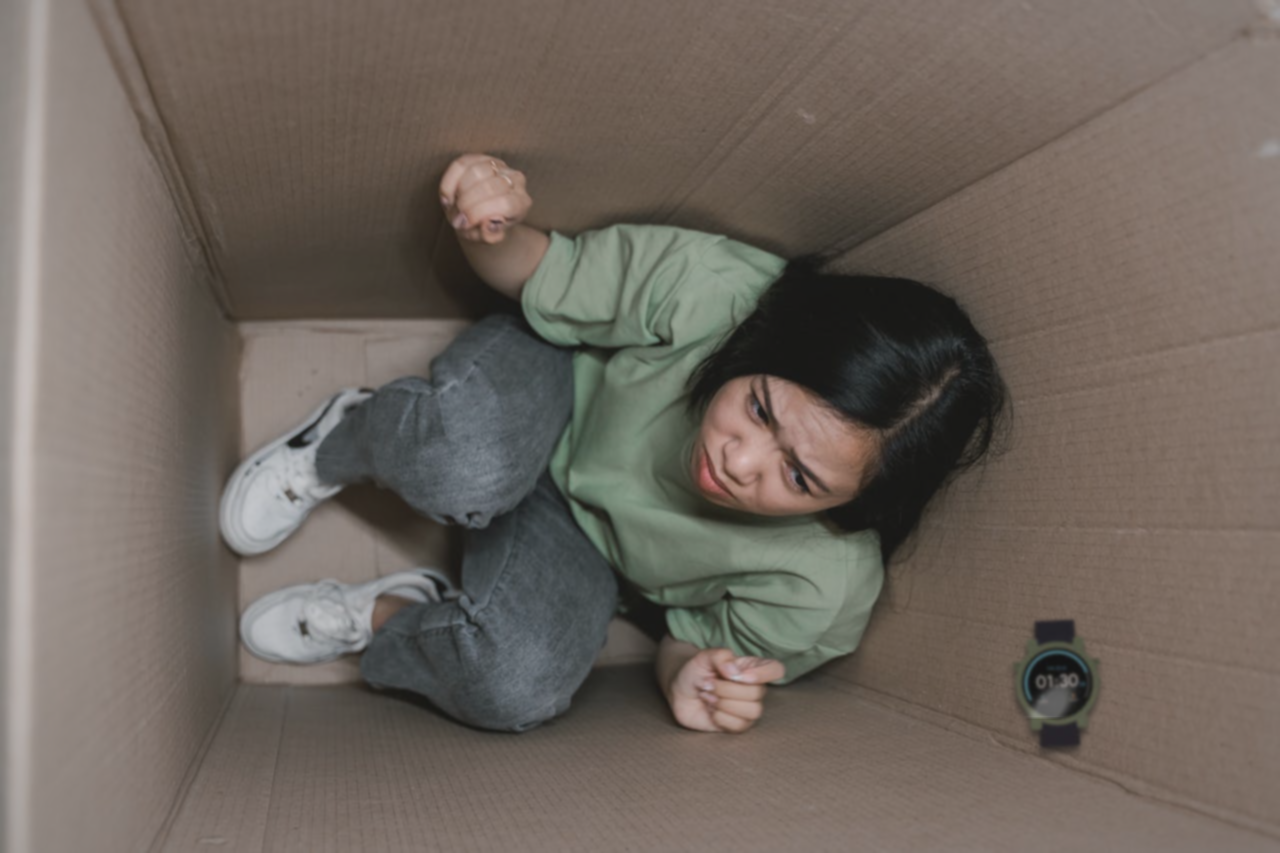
1:30
